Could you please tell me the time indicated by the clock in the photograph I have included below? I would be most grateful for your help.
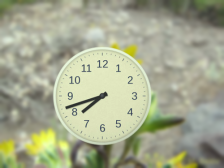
7:42
